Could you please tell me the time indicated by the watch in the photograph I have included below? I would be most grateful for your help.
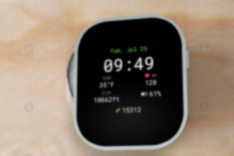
9:49
